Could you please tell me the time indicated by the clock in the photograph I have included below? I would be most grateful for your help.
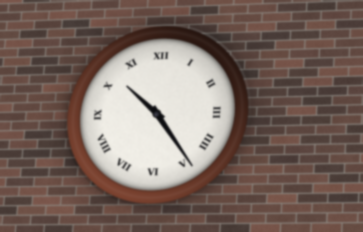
10:24
